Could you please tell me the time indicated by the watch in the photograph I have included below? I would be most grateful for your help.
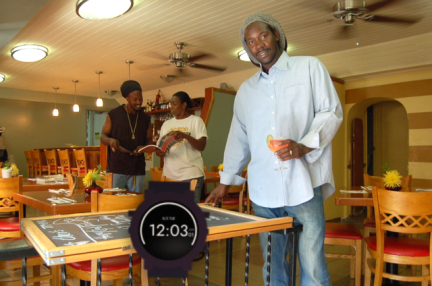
12:03
